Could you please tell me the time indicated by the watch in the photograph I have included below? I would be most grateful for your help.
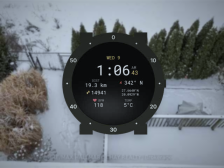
1:06
